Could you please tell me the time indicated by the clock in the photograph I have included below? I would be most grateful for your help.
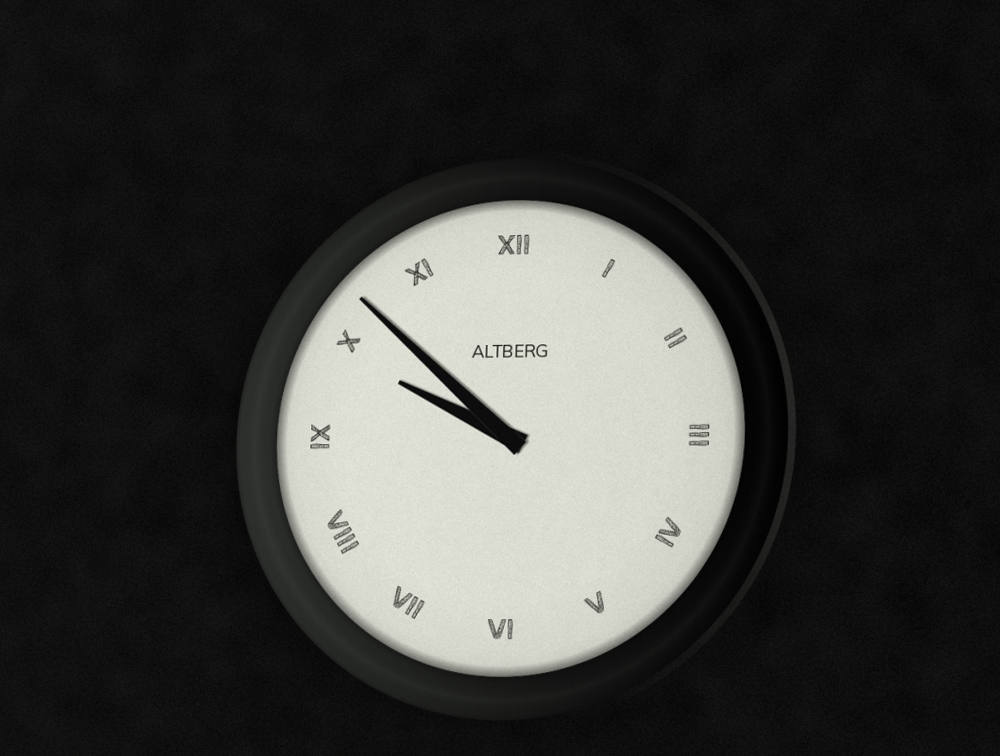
9:52
